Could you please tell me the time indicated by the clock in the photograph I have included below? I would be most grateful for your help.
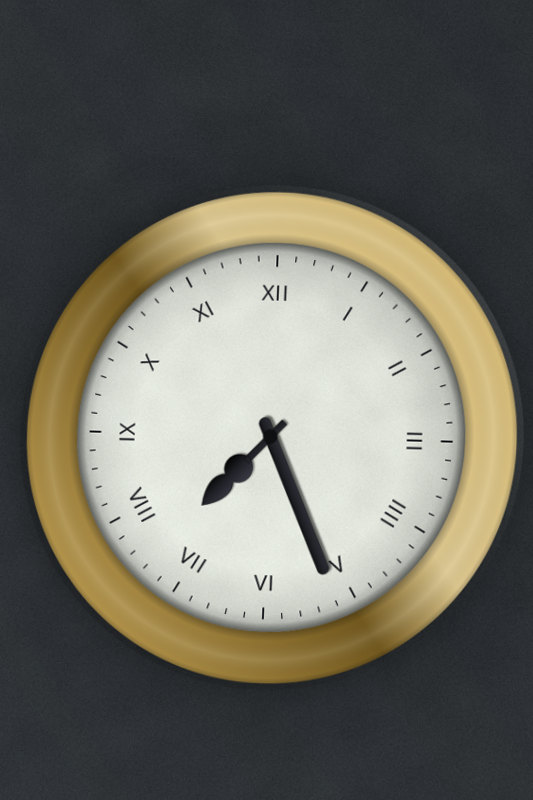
7:26
